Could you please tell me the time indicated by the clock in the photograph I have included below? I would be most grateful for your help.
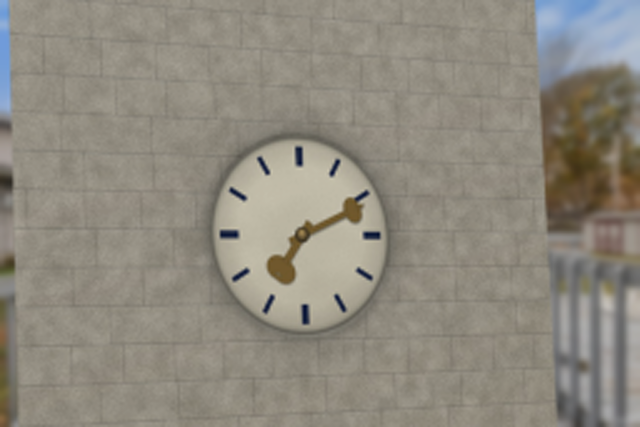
7:11
